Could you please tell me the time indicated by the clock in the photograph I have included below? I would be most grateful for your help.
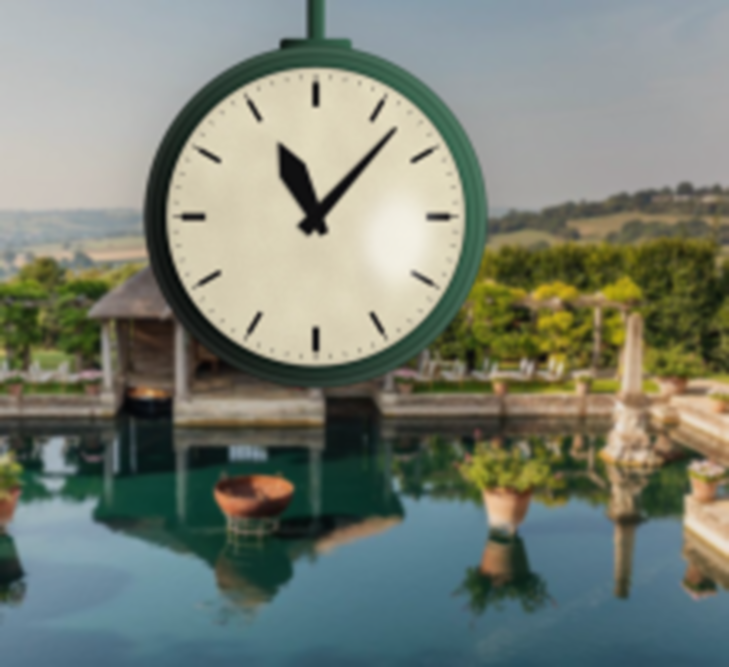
11:07
